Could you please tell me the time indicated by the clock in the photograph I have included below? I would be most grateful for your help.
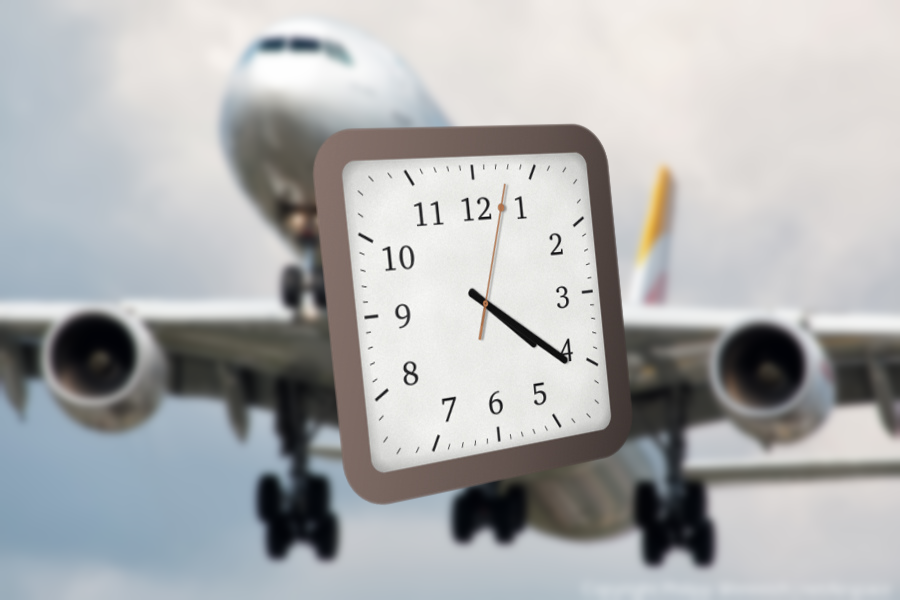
4:21:03
